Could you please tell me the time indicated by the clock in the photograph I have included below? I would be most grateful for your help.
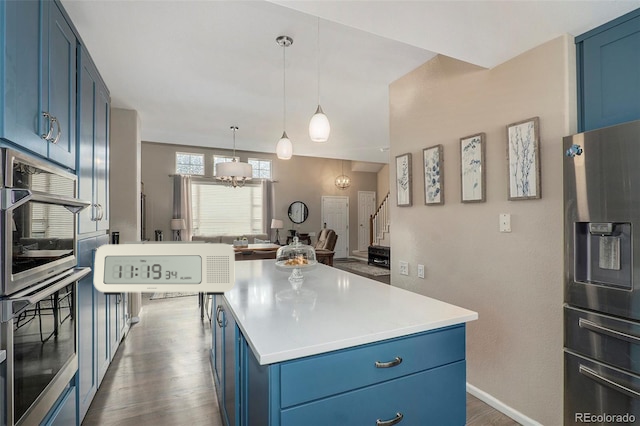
11:19:34
